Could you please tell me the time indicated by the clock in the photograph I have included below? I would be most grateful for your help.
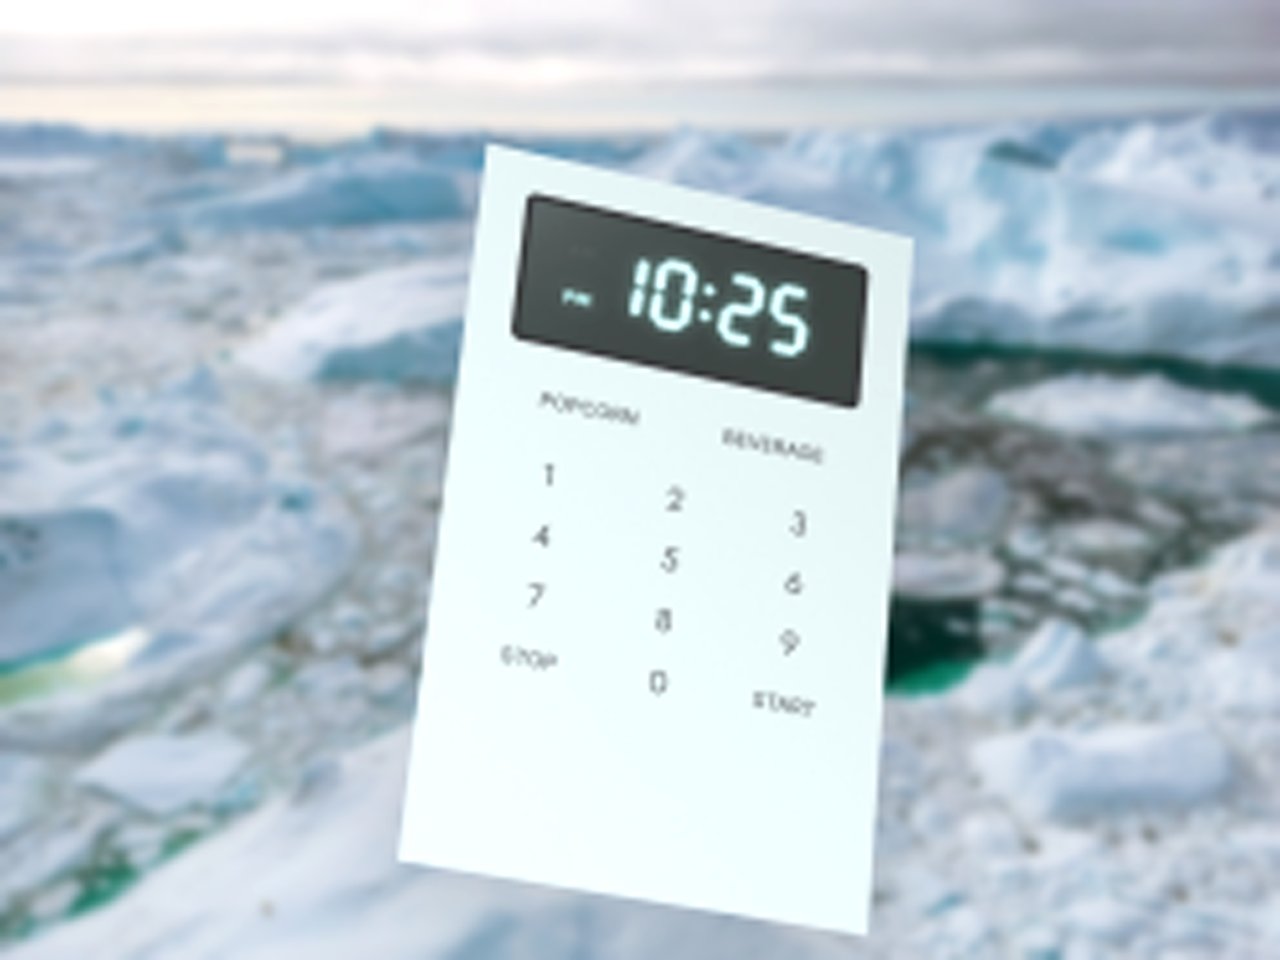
10:25
